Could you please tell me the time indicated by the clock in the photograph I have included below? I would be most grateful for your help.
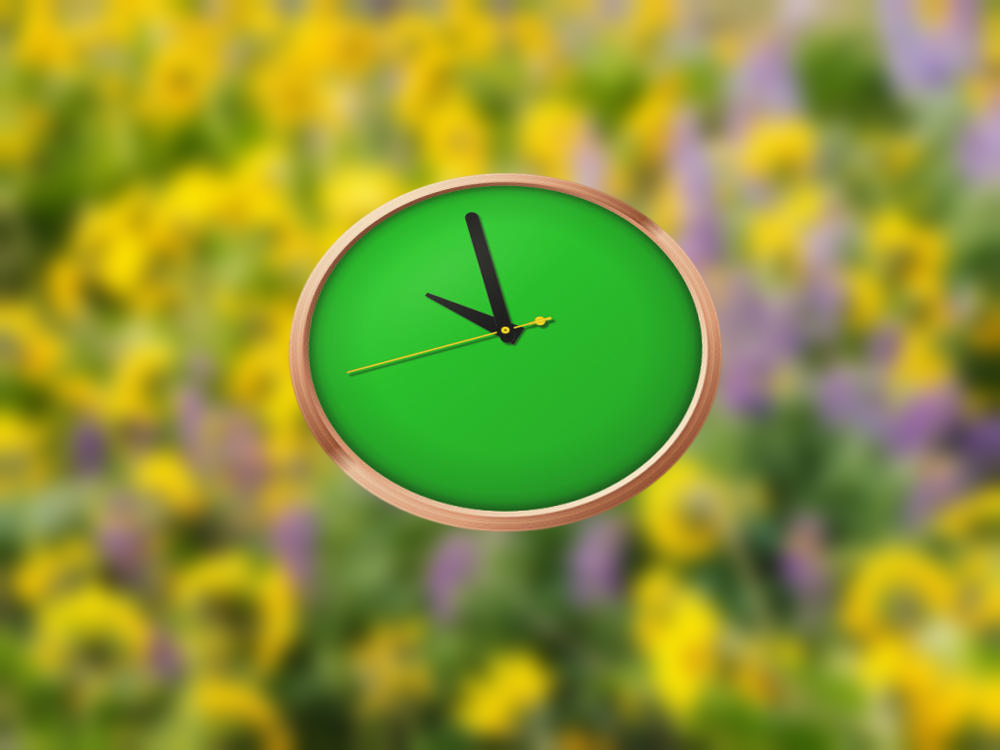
9:57:42
